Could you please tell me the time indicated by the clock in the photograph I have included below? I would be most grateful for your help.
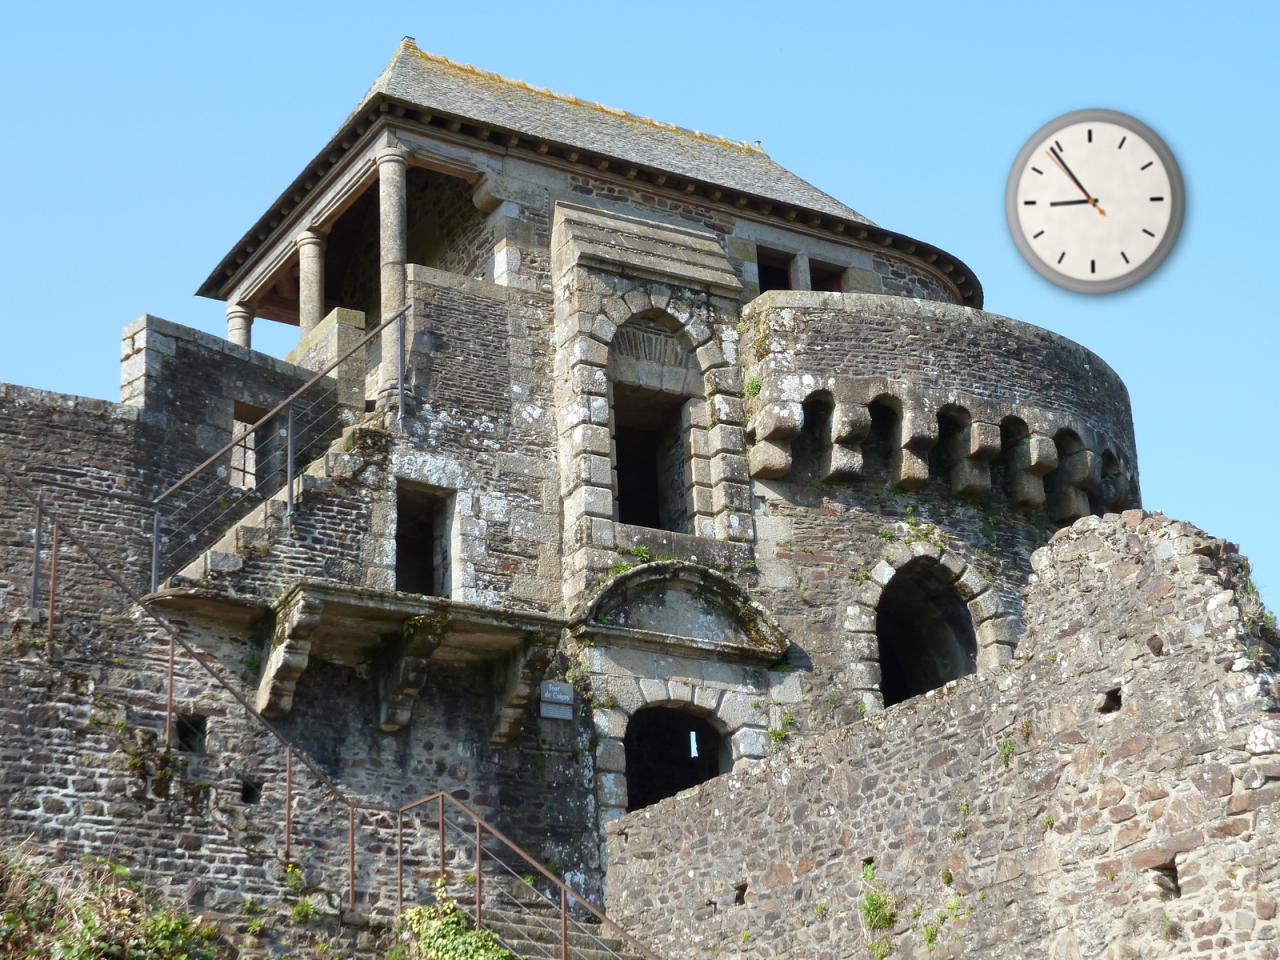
8:53:53
